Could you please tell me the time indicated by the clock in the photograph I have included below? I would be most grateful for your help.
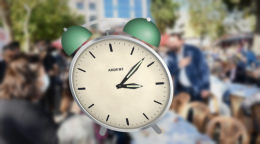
3:08
